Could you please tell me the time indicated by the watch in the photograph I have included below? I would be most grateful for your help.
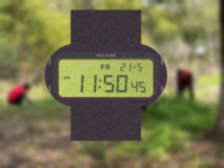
11:50:45
